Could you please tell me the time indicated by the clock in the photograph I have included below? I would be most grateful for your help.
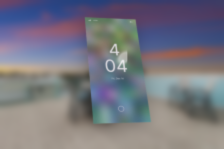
4:04
